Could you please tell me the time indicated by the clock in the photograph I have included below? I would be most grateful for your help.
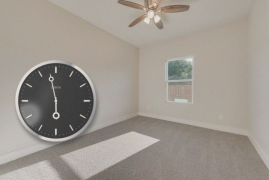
5:58
